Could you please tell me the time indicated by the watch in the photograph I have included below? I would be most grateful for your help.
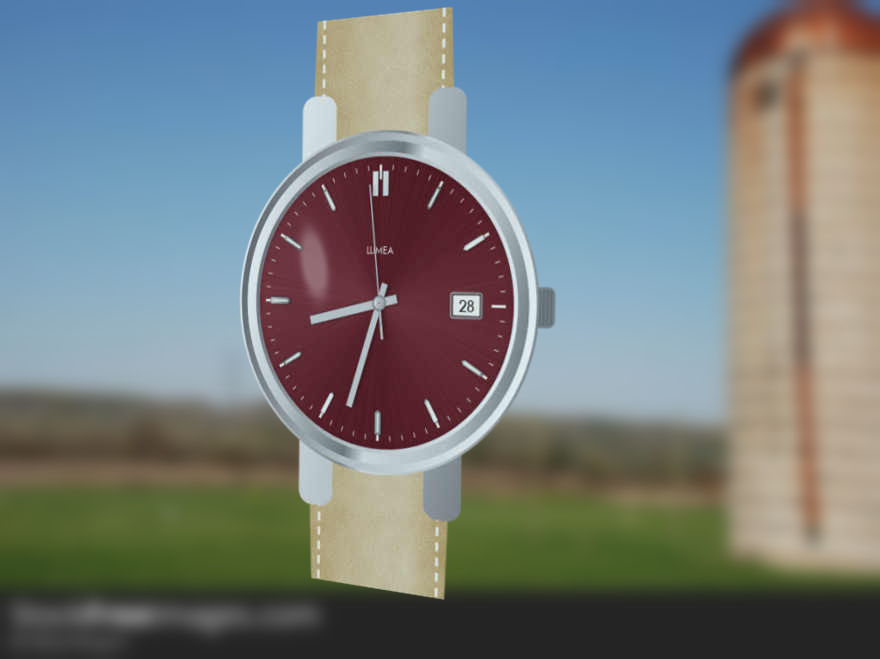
8:32:59
